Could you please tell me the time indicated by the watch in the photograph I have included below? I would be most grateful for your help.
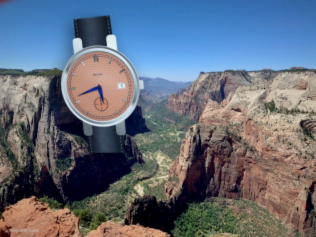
5:42
